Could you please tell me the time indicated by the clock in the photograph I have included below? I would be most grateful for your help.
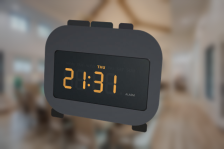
21:31
